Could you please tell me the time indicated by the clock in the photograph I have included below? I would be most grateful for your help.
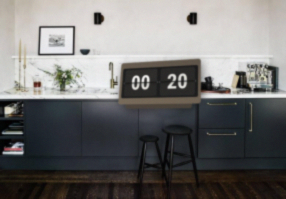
0:20
